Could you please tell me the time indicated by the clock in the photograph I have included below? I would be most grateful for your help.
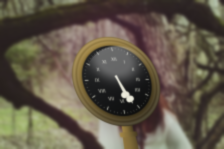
5:26
